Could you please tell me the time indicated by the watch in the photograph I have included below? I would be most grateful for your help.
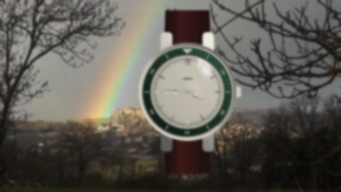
3:45
